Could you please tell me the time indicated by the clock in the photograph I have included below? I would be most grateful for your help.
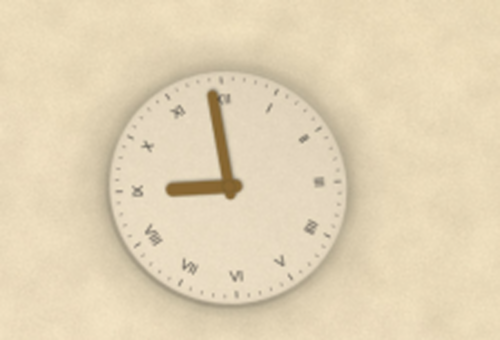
8:59
